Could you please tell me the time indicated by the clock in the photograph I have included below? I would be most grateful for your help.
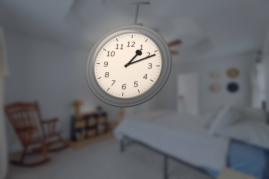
1:11
